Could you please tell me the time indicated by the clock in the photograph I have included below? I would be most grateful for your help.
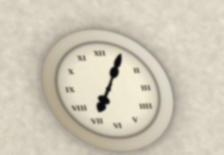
7:05
